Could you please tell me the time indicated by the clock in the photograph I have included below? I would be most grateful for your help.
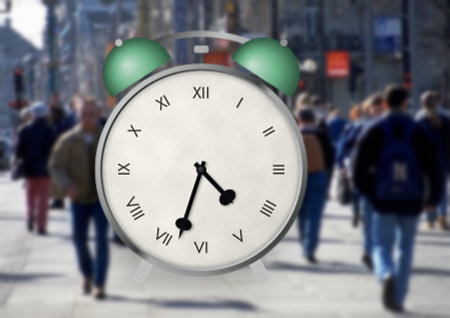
4:33
